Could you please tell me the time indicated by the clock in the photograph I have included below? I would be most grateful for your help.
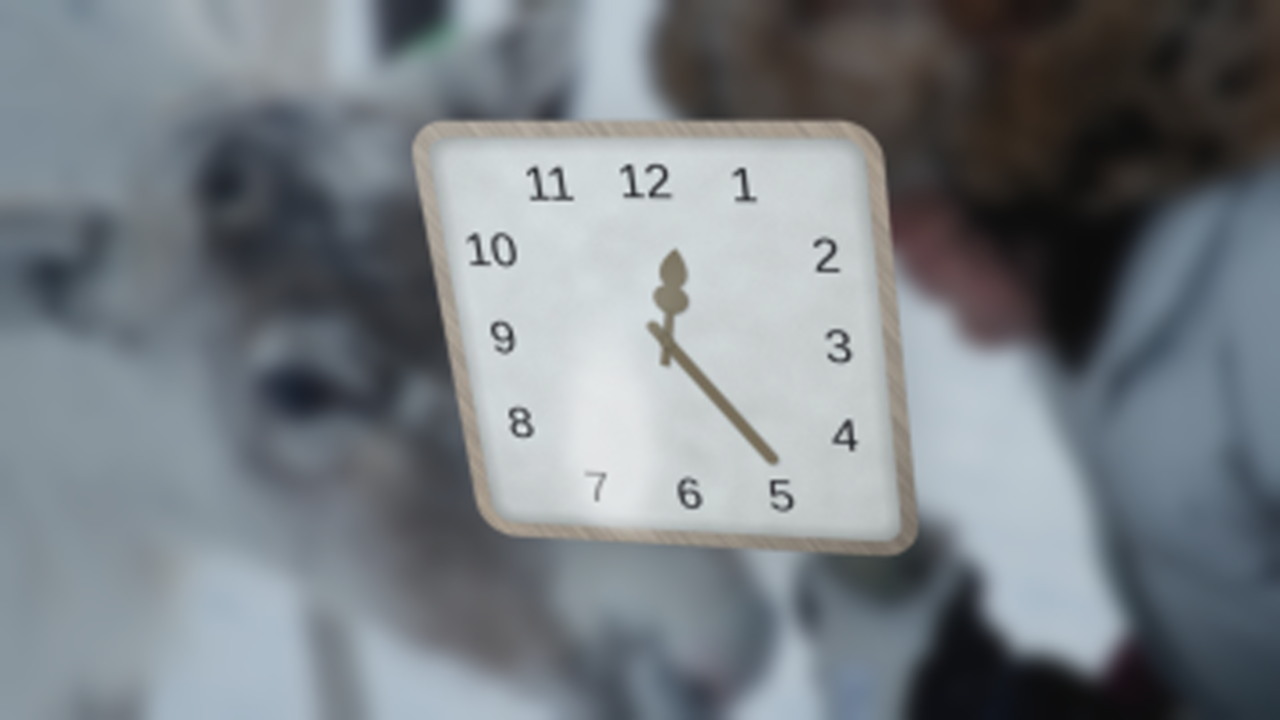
12:24
